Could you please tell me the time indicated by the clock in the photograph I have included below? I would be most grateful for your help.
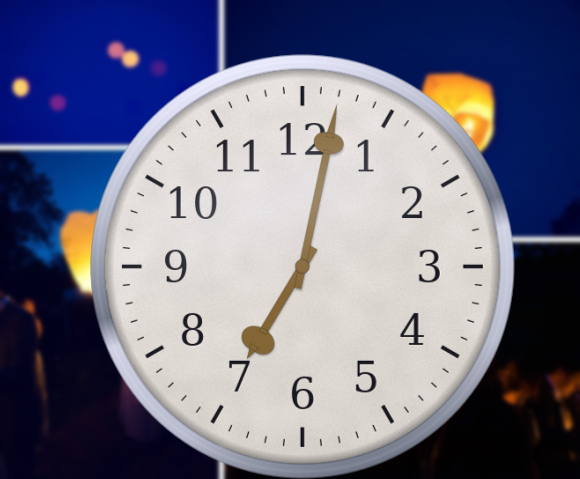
7:02
